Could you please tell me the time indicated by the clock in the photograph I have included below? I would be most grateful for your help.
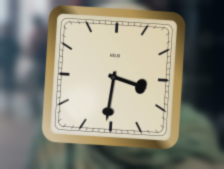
3:31
